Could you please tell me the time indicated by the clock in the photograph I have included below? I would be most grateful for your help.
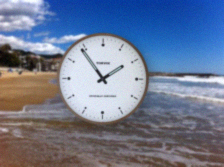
1:54
